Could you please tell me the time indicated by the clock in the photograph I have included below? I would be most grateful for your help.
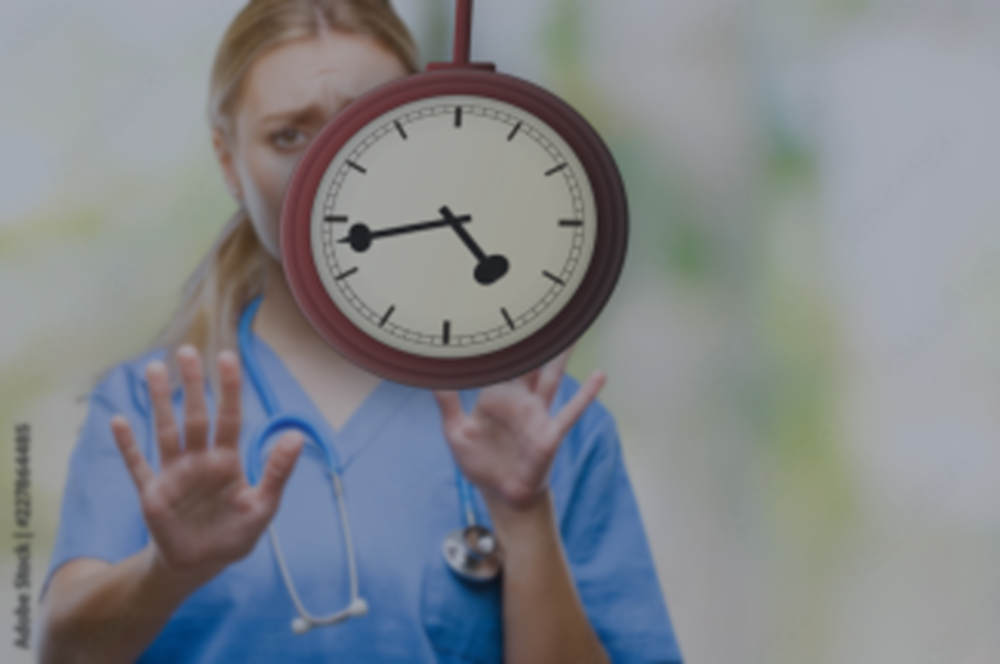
4:43
